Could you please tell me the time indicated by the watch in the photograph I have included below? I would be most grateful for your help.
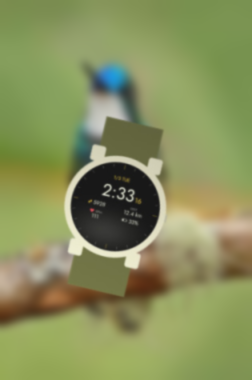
2:33
